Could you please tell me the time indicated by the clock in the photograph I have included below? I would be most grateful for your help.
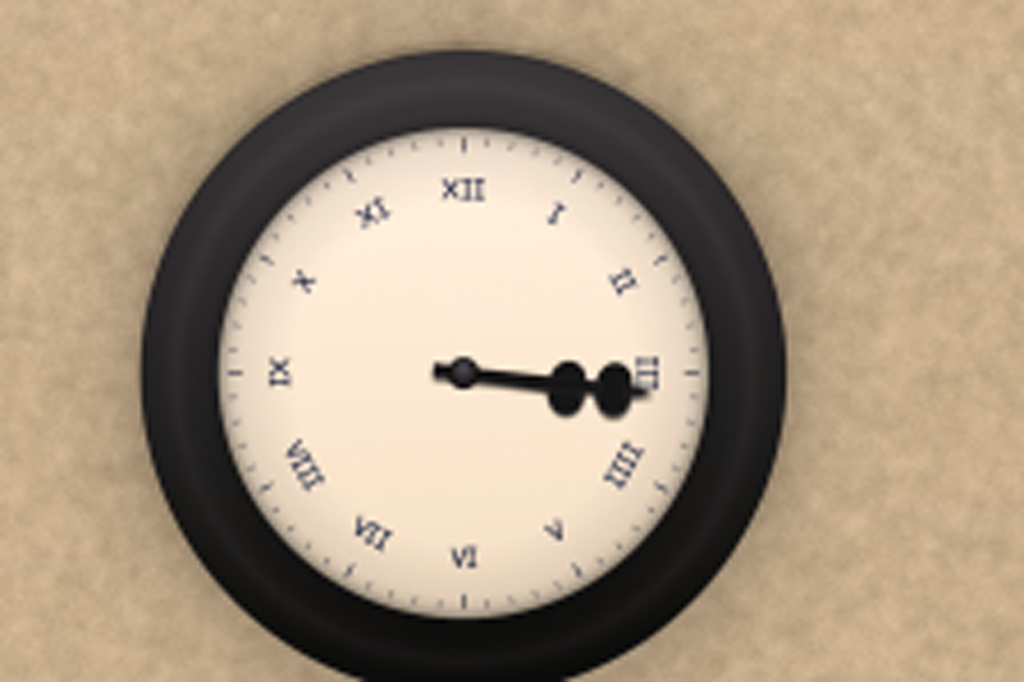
3:16
